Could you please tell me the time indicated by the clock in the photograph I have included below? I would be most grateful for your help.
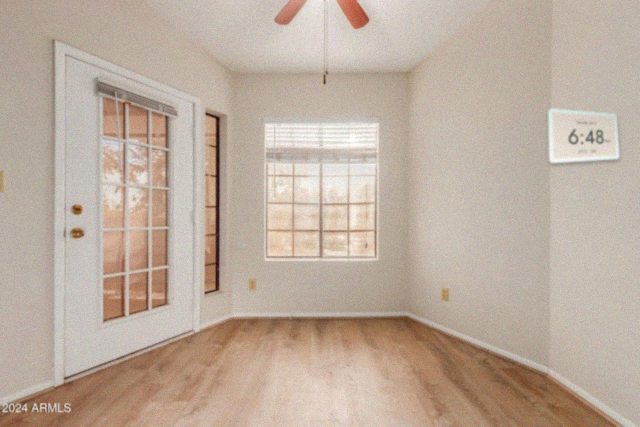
6:48
